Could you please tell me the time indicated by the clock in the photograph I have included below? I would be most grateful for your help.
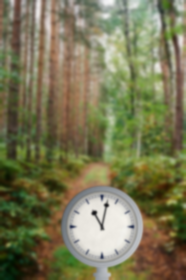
11:02
